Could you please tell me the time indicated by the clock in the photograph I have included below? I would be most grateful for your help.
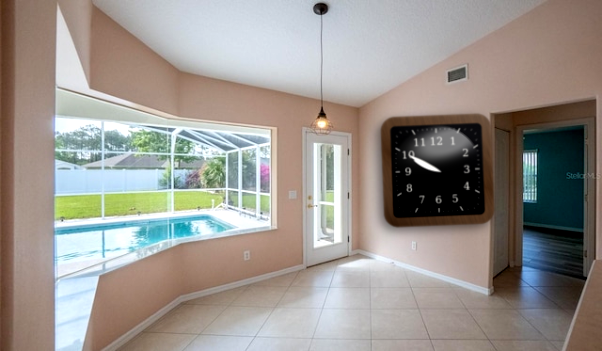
9:50
